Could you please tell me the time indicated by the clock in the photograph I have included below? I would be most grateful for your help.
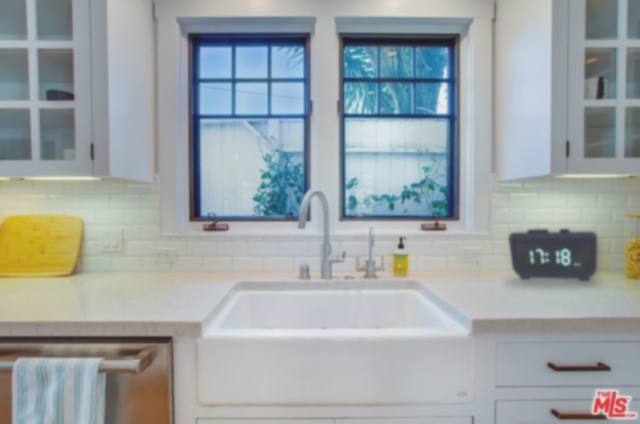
17:18
